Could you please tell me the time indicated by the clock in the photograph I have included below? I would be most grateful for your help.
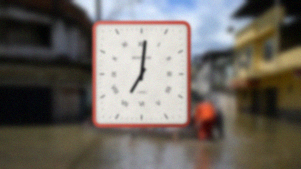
7:01
